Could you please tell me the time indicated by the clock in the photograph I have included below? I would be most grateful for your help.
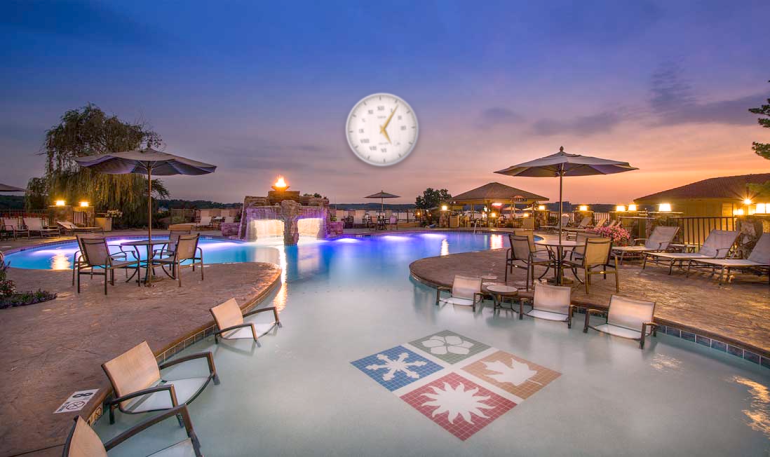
5:06
